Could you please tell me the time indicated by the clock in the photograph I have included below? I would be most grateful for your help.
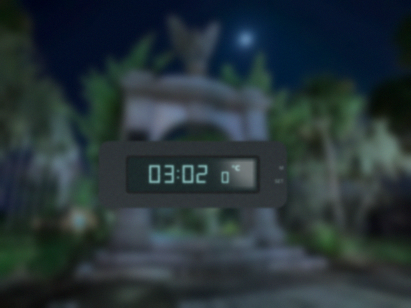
3:02
